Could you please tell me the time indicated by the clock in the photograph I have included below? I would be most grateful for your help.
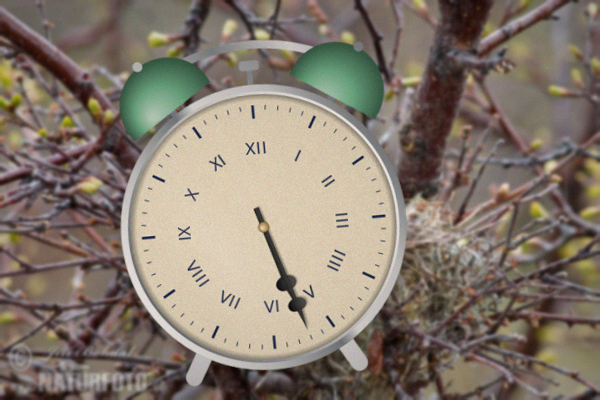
5:27
